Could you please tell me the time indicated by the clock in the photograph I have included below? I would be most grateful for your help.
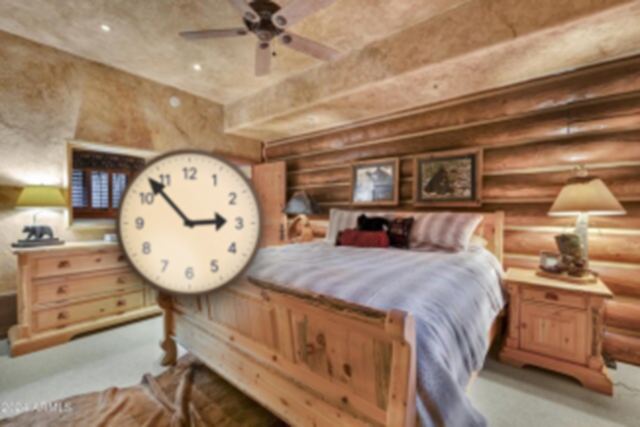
2:53
